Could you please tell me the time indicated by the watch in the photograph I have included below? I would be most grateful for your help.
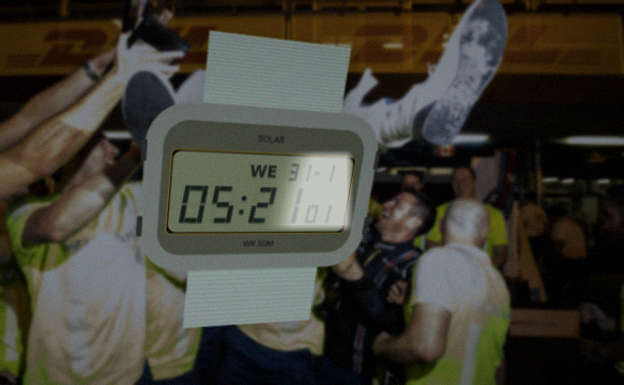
5:21:01
